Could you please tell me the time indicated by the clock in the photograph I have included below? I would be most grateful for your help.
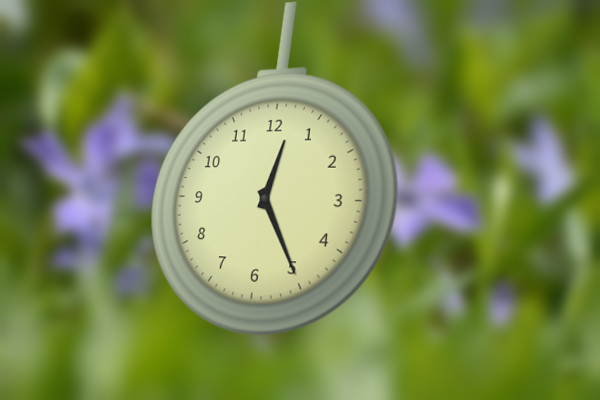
12:25
